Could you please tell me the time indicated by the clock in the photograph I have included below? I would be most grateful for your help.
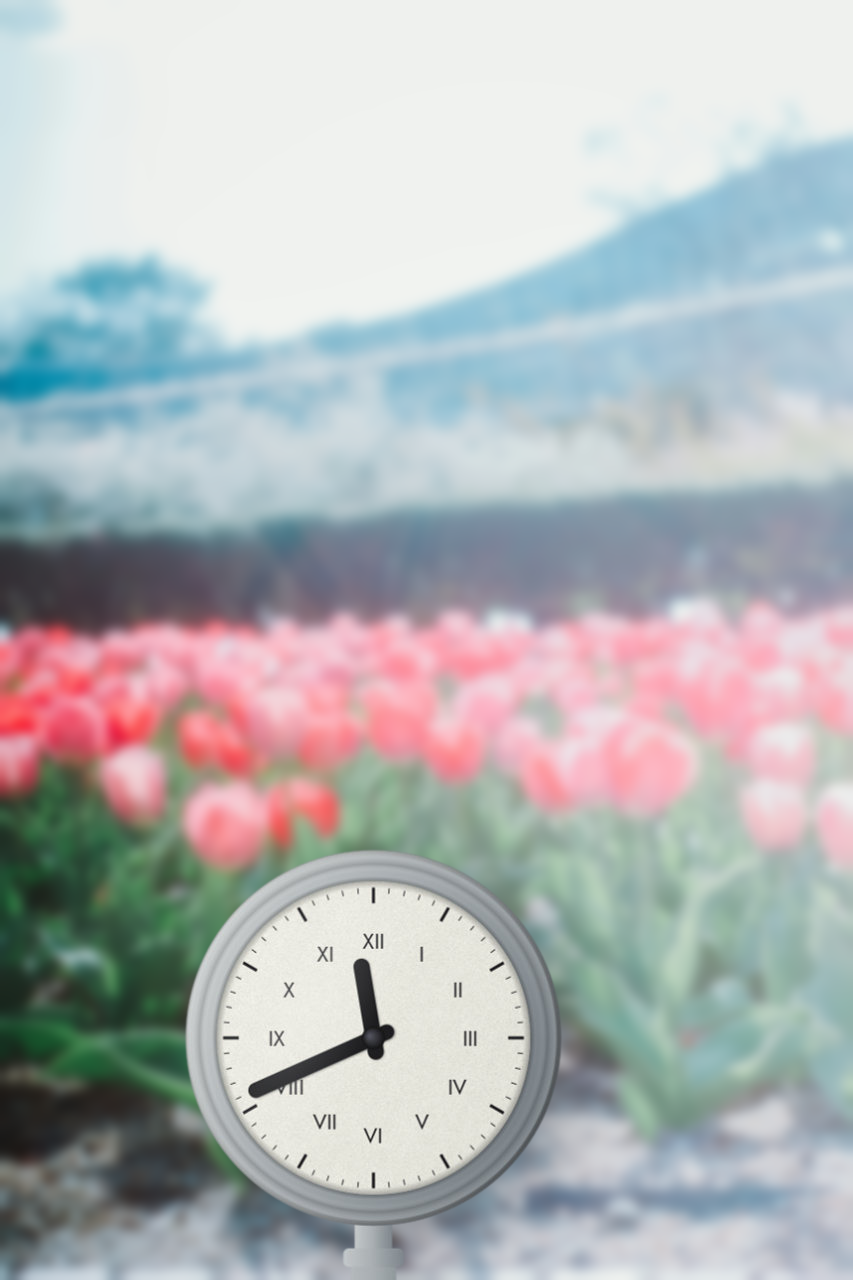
11:41
